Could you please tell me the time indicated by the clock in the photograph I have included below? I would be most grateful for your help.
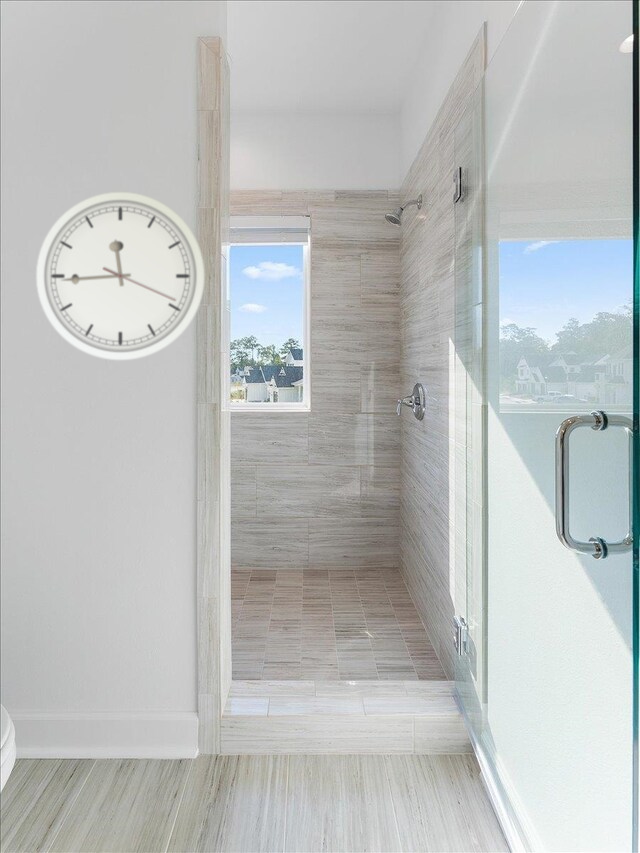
11:44:19
